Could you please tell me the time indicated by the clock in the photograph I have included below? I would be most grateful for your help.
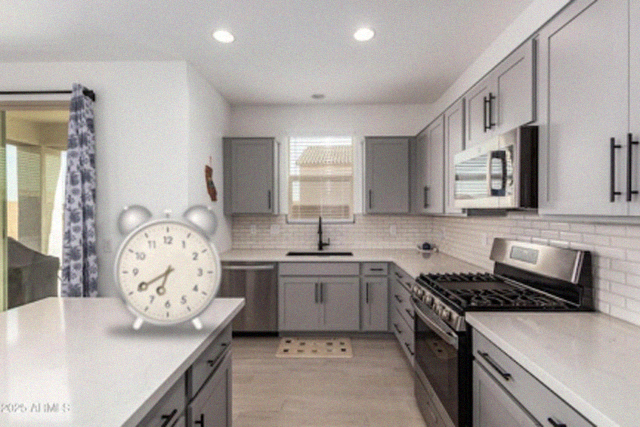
6:40
